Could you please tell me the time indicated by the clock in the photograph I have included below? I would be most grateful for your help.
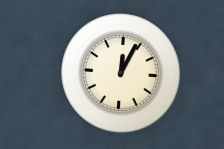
12:04
